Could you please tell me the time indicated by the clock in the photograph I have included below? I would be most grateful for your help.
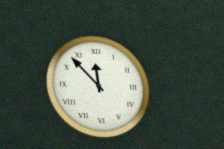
11:53
